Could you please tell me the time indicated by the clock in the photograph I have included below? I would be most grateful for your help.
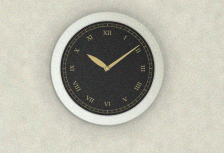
10:09
